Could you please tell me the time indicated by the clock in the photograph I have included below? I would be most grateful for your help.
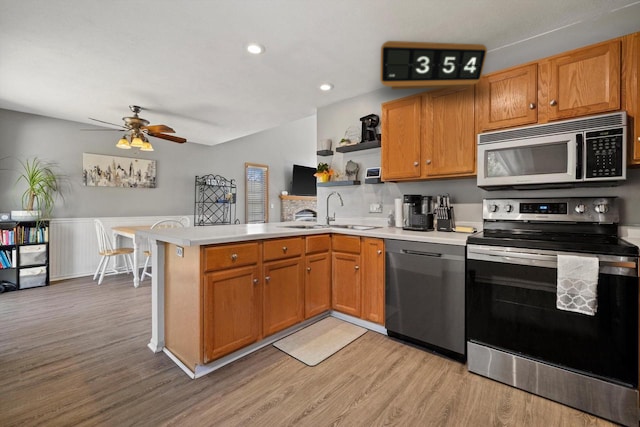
3:54
